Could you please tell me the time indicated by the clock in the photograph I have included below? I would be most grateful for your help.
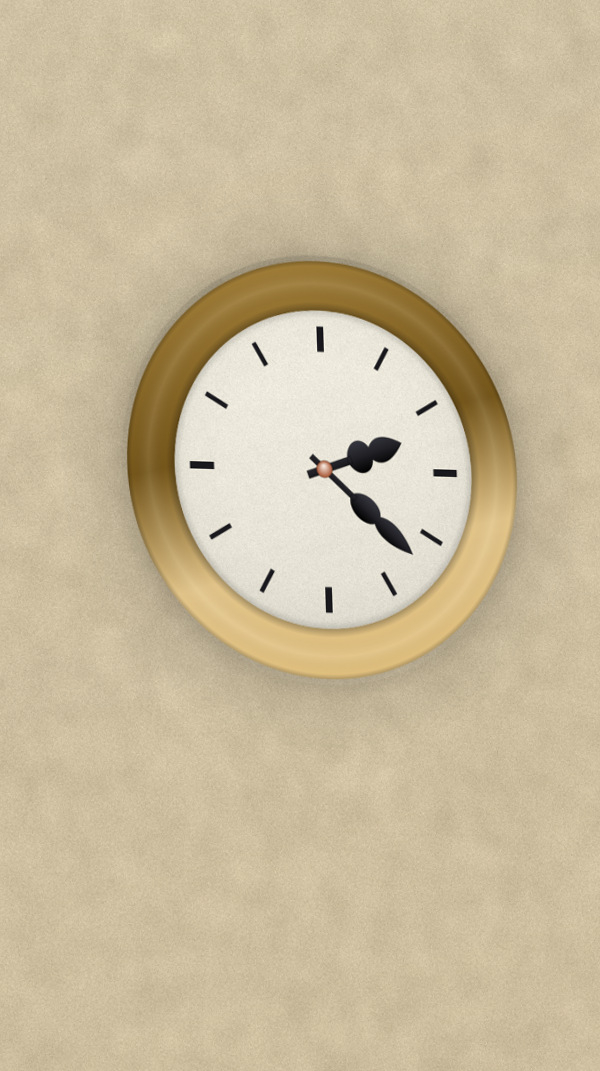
2:22
